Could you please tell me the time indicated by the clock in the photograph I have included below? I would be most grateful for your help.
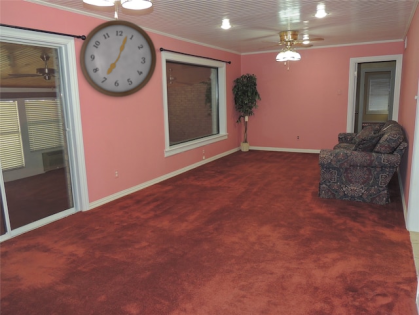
7:03
